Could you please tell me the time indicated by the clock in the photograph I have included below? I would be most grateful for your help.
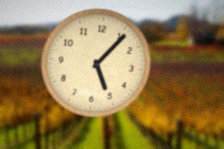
5:06
